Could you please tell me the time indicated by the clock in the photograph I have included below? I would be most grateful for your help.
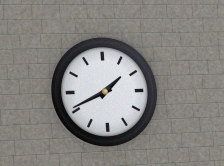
1:41
